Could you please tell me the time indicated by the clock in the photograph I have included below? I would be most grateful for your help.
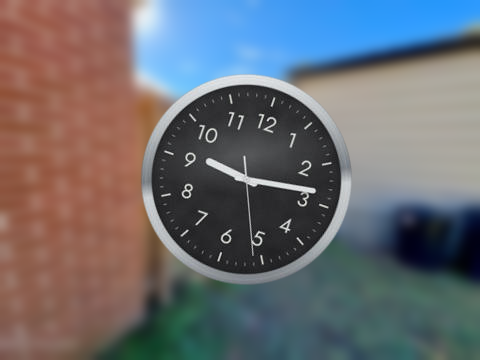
9:13:26
